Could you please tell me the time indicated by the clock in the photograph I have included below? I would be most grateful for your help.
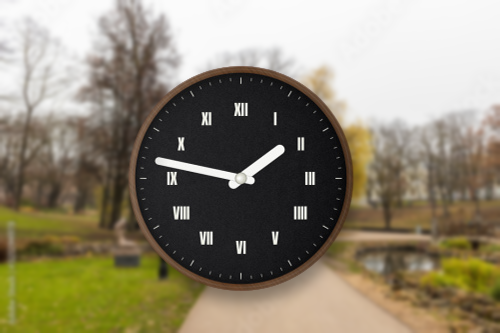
1:47
